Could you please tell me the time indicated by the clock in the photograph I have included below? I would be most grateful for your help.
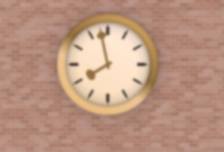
7:58
